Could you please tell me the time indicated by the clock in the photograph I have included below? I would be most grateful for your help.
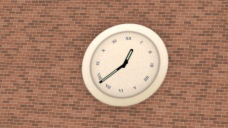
12:38
